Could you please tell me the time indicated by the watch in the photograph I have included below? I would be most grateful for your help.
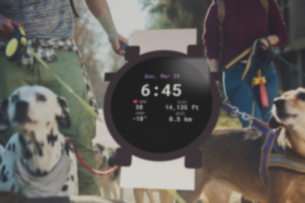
6:45
